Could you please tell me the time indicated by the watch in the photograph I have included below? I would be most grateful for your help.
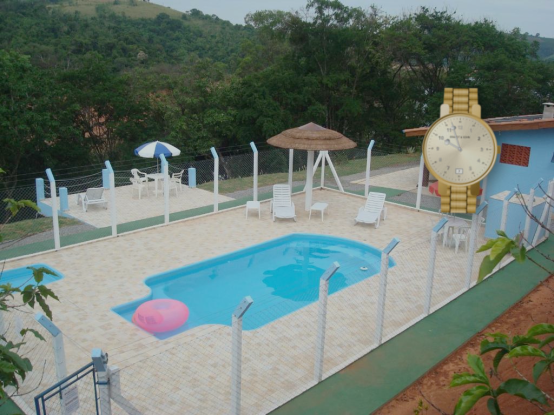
9:57
